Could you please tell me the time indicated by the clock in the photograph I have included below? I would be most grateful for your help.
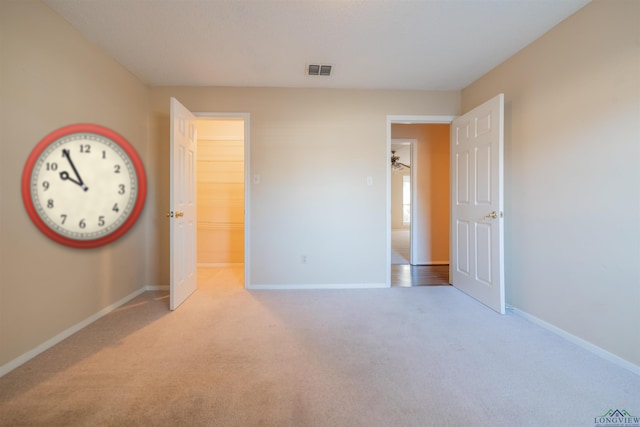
9:55
